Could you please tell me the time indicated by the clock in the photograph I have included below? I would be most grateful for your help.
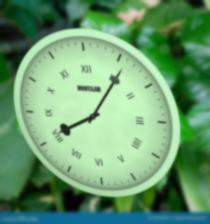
8:06
